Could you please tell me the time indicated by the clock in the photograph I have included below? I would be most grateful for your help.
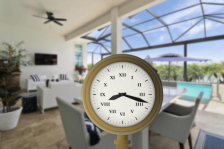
8:18
